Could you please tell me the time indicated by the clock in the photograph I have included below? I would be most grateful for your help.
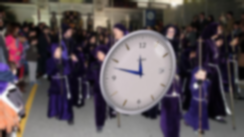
11:48
